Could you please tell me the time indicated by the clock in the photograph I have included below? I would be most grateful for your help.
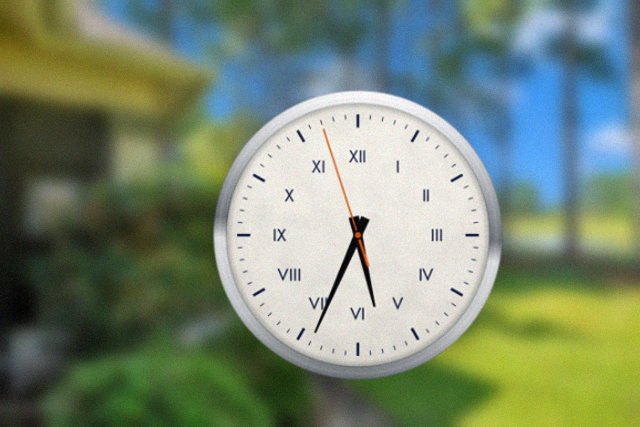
5:33:57
